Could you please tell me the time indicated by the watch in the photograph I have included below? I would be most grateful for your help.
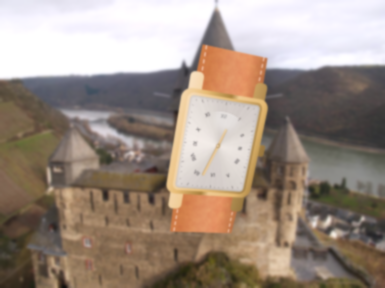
12:33
